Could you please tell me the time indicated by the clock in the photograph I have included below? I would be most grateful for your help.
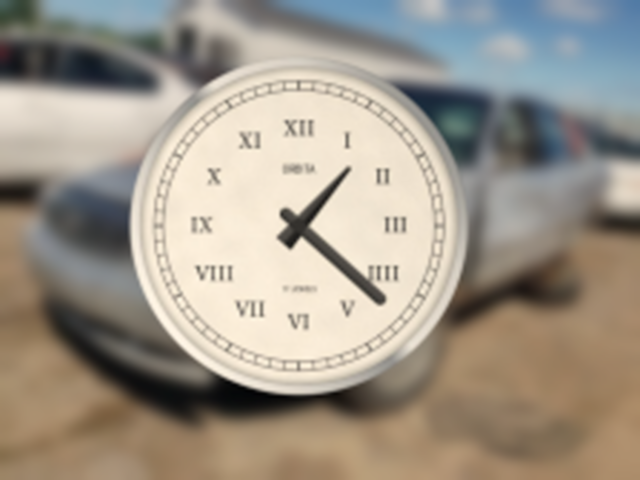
1:22
